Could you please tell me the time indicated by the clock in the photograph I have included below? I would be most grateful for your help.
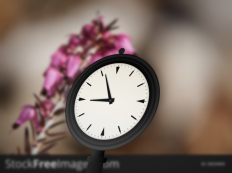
8:56
